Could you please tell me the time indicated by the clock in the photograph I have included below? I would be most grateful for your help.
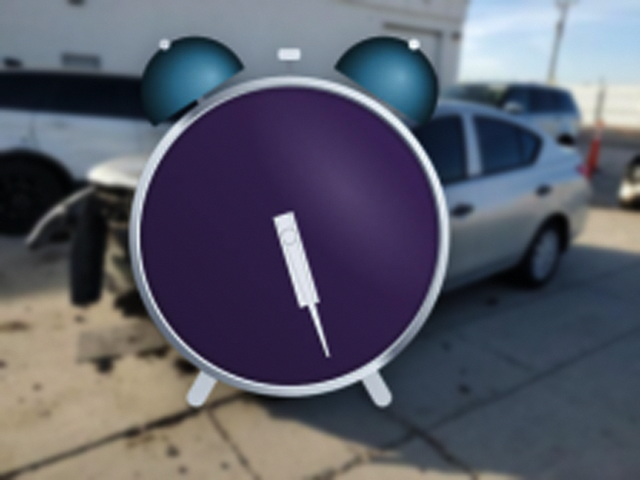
5:27
